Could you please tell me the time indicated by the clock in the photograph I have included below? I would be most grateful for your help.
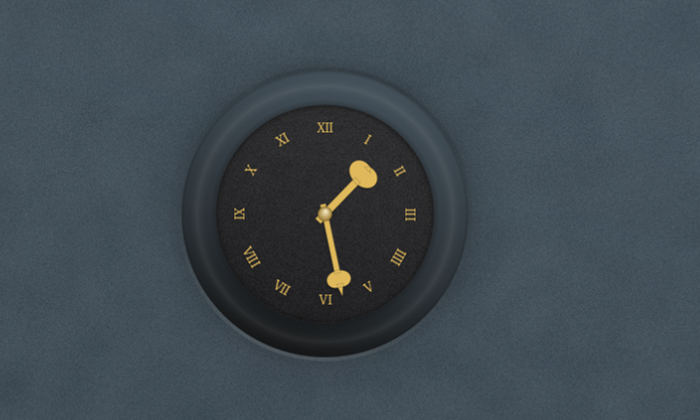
1:28
